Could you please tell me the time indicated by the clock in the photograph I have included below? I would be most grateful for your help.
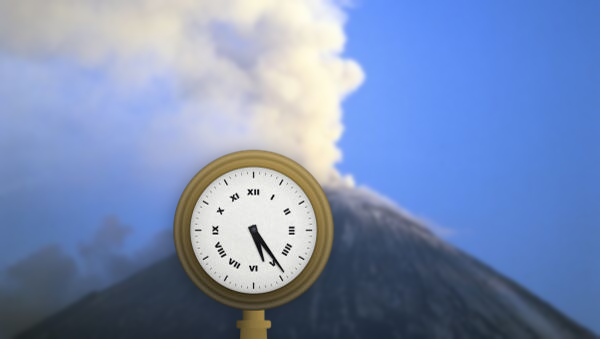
5:24
